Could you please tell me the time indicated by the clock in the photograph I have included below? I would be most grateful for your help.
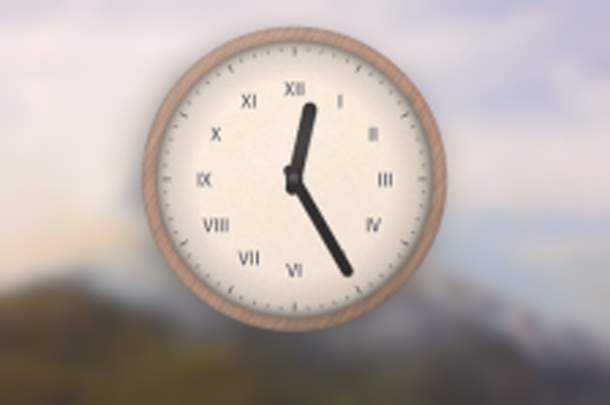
12:25
